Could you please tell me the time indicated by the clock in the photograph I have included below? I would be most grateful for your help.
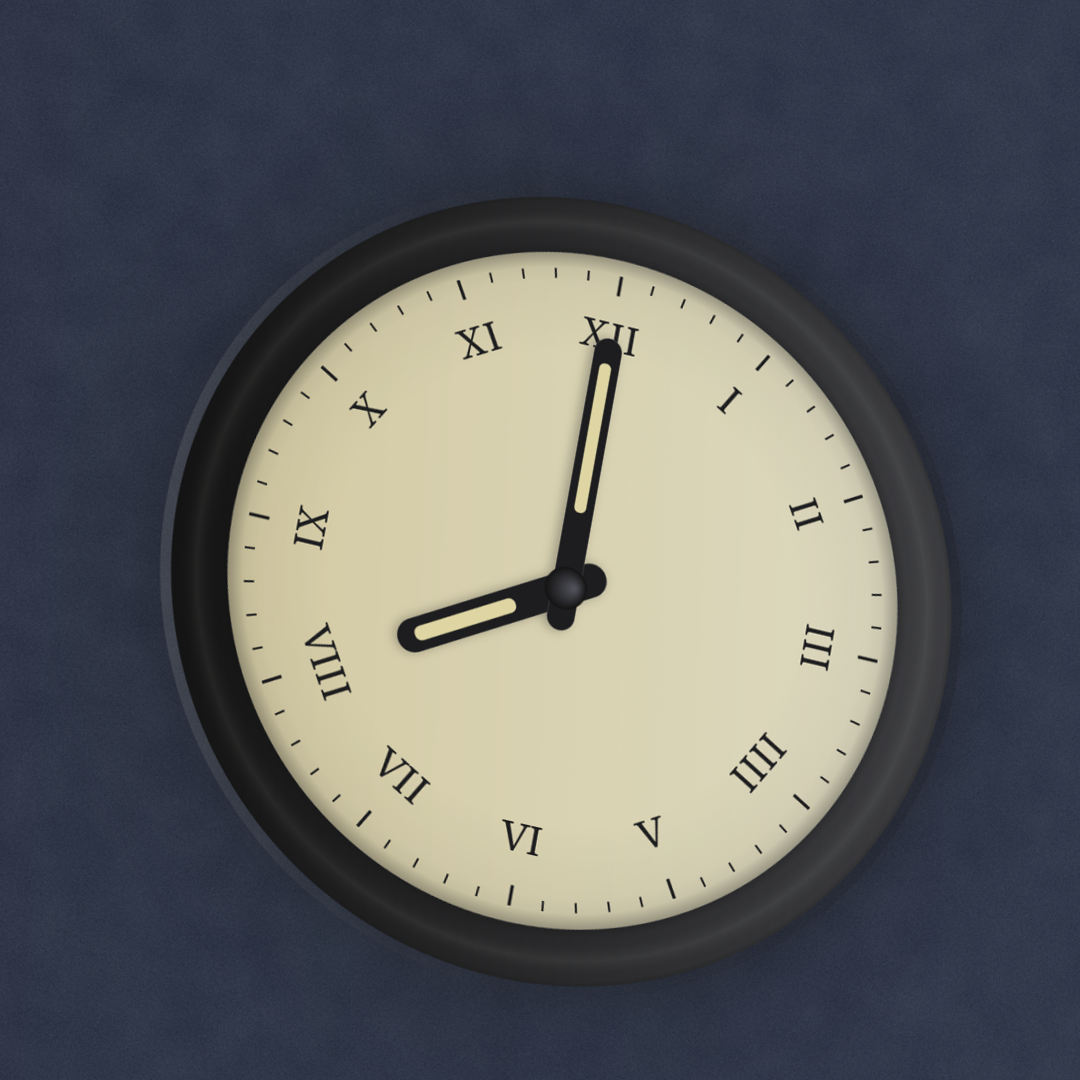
8:00
